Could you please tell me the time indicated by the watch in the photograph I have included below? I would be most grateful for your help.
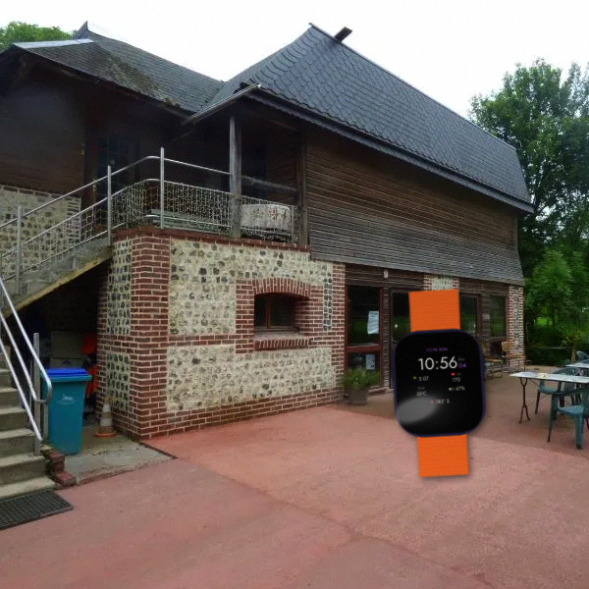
10:56
